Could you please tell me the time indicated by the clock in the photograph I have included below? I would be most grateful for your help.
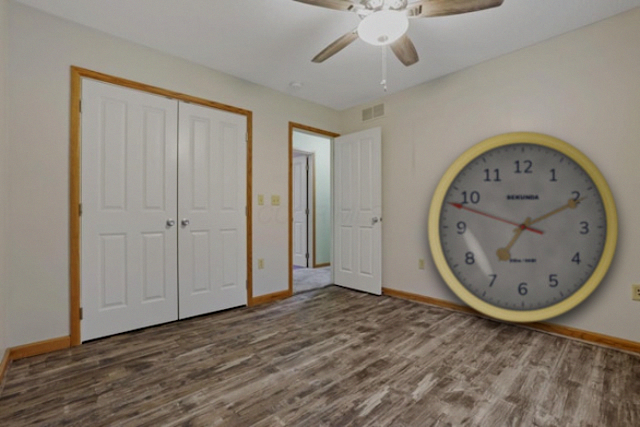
7:10:48
